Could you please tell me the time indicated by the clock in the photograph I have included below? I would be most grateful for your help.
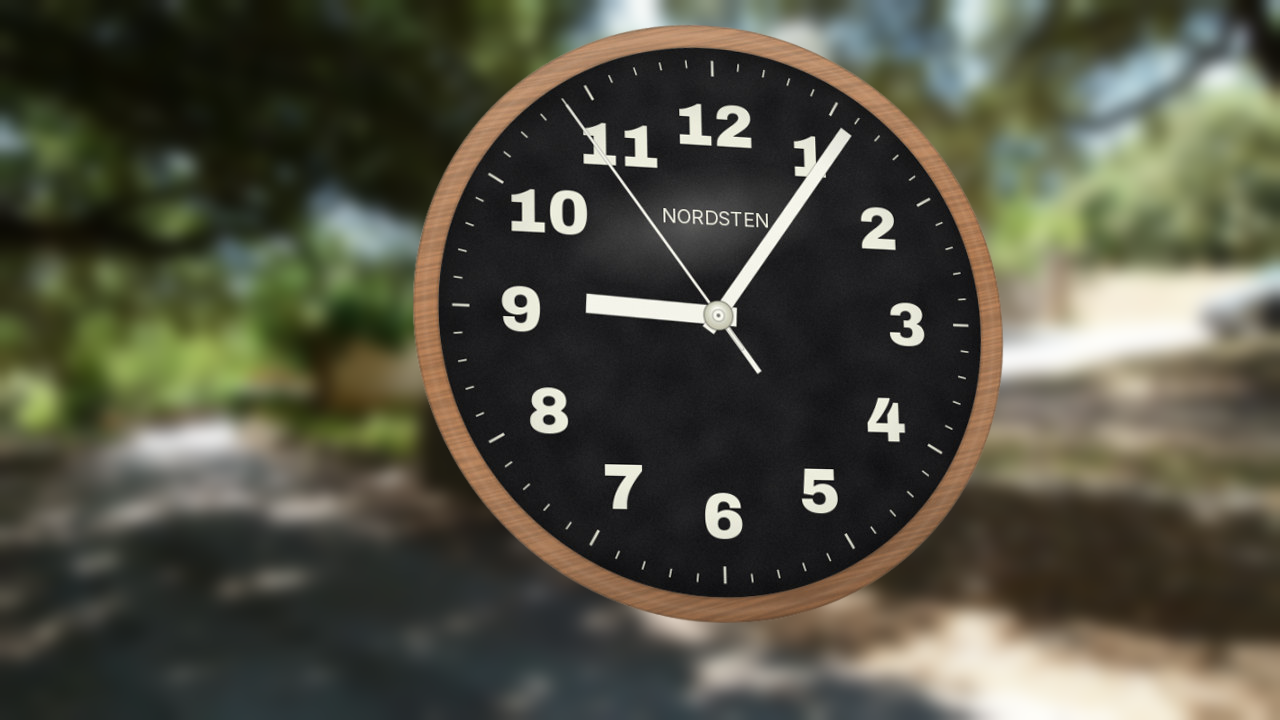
9:05:54
